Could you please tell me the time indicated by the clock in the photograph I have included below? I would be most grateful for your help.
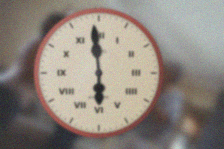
5:59
